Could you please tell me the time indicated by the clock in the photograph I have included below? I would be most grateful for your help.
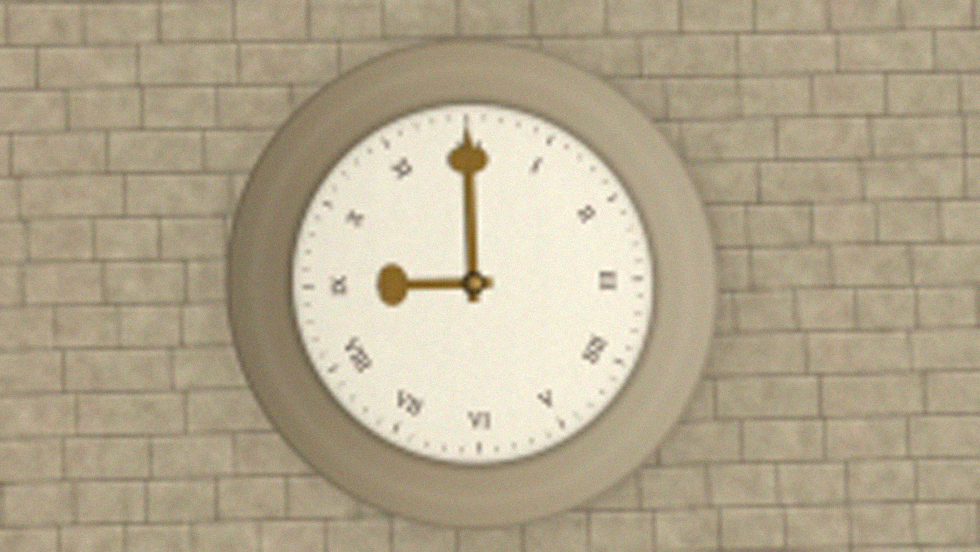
9:00
